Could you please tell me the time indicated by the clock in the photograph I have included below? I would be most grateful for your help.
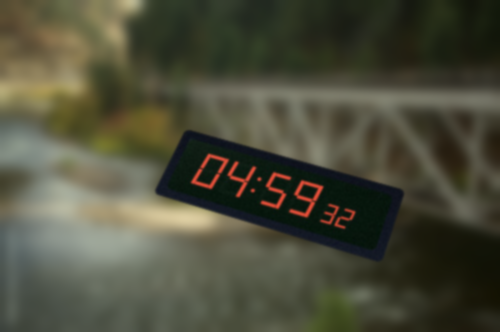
4:59:32
